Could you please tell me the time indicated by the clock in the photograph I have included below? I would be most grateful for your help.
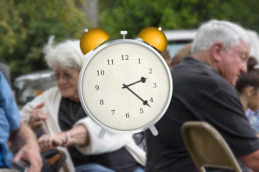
2:22
